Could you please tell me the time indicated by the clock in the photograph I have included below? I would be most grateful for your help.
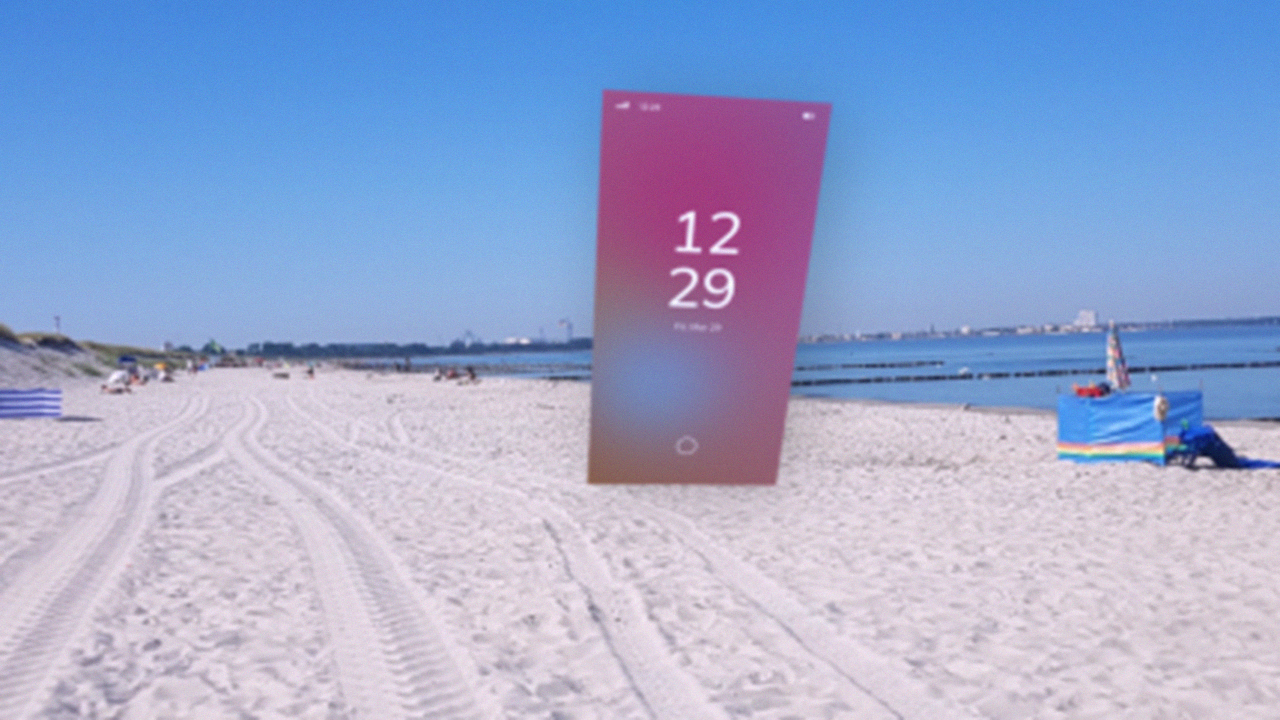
12:29
